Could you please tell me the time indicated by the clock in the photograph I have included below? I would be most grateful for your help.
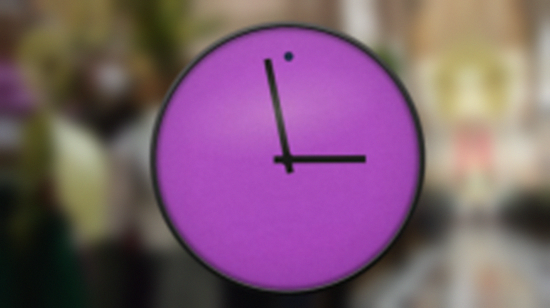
2:58
